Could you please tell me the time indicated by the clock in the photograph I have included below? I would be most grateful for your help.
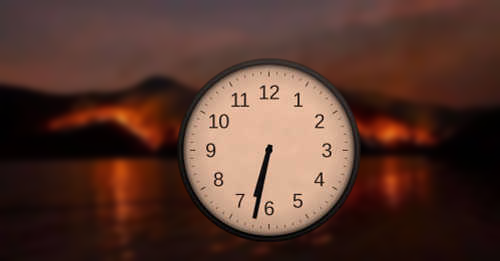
6:32
